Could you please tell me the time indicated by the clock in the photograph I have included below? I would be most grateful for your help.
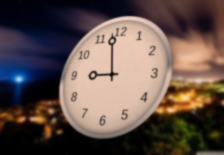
8:58
